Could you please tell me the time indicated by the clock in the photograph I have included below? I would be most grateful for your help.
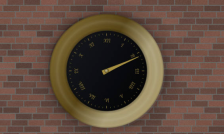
2:11
